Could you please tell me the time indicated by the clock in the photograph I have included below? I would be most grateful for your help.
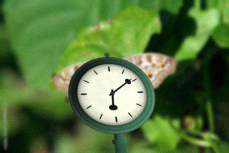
6:09
